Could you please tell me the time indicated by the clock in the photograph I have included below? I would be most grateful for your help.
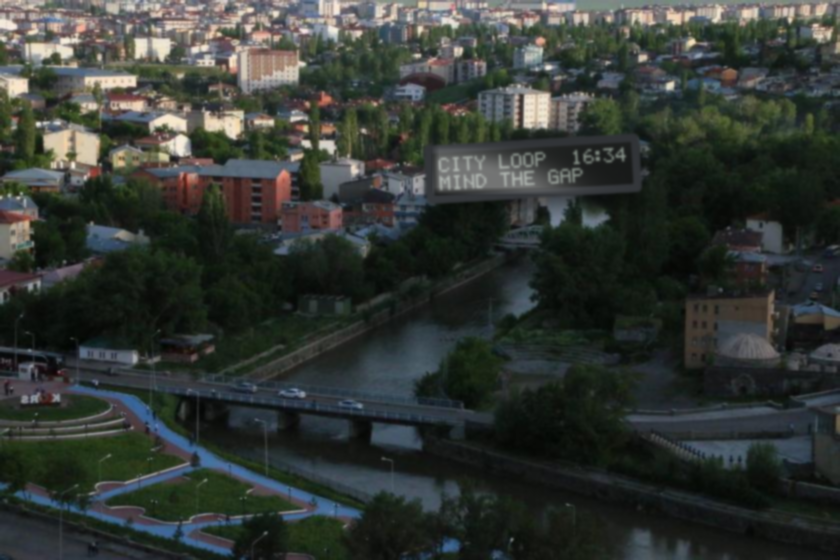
16:34
